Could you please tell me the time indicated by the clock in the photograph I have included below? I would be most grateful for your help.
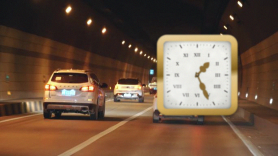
1:26
